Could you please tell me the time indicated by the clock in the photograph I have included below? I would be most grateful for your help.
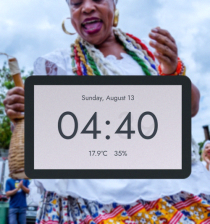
4:40
